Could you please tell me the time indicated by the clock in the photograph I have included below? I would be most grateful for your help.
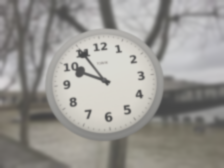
9:55
